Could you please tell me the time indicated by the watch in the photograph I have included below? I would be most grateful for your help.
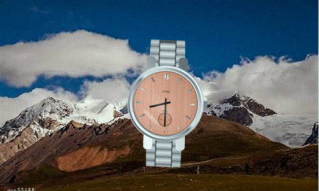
8:30
